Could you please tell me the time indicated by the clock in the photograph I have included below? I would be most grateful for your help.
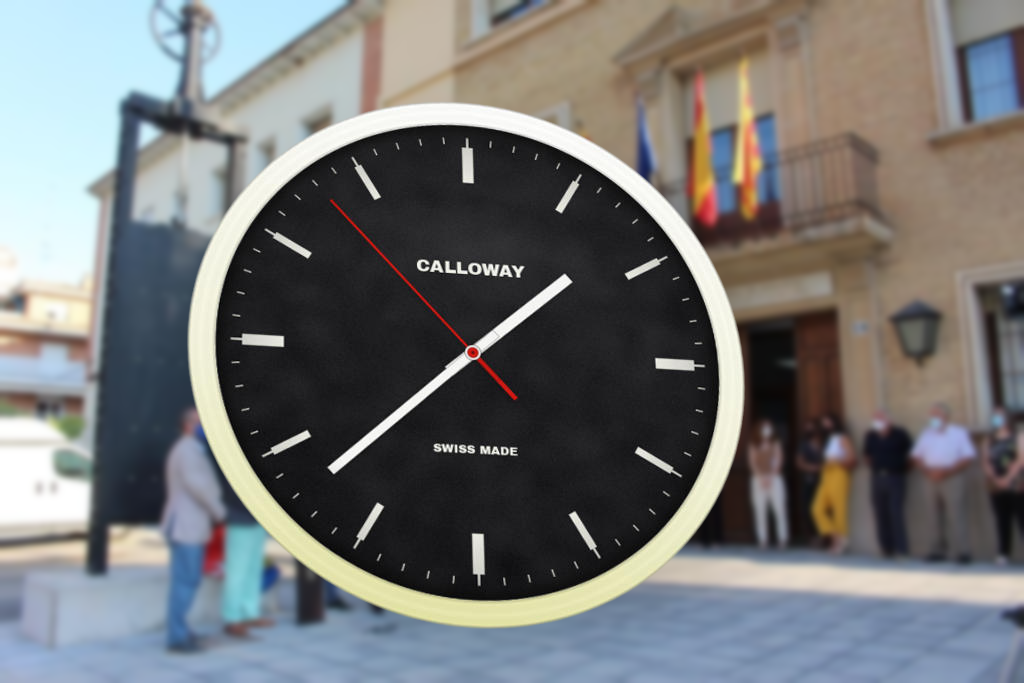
1:37:53
